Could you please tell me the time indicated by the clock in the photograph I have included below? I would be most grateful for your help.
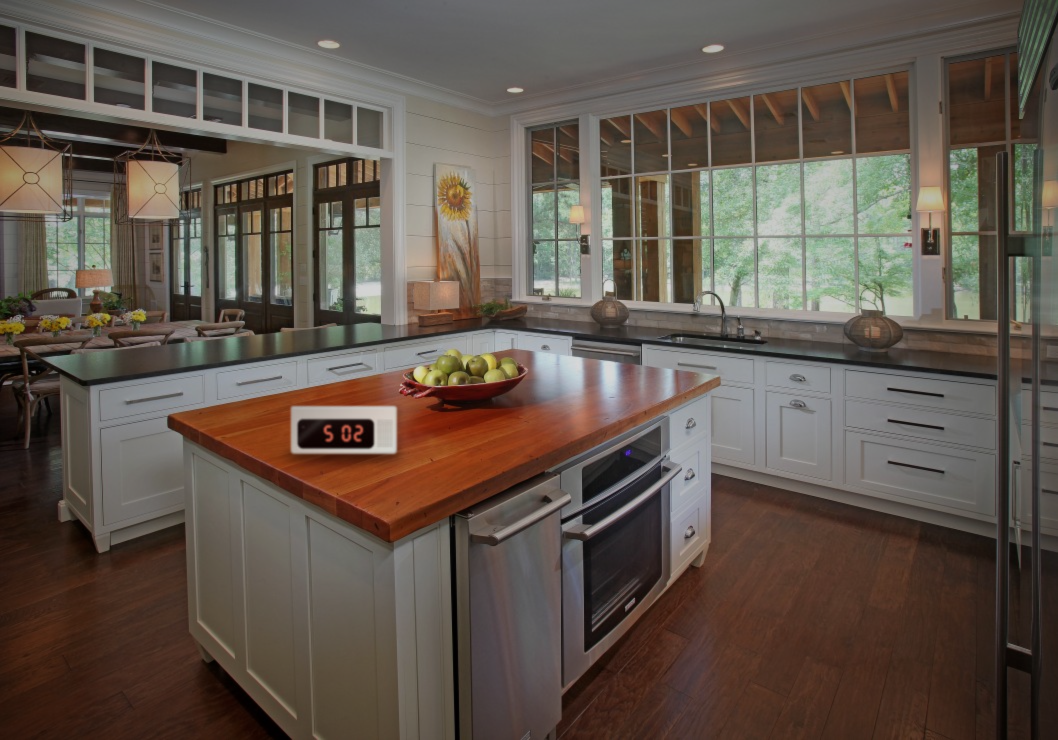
5:02
